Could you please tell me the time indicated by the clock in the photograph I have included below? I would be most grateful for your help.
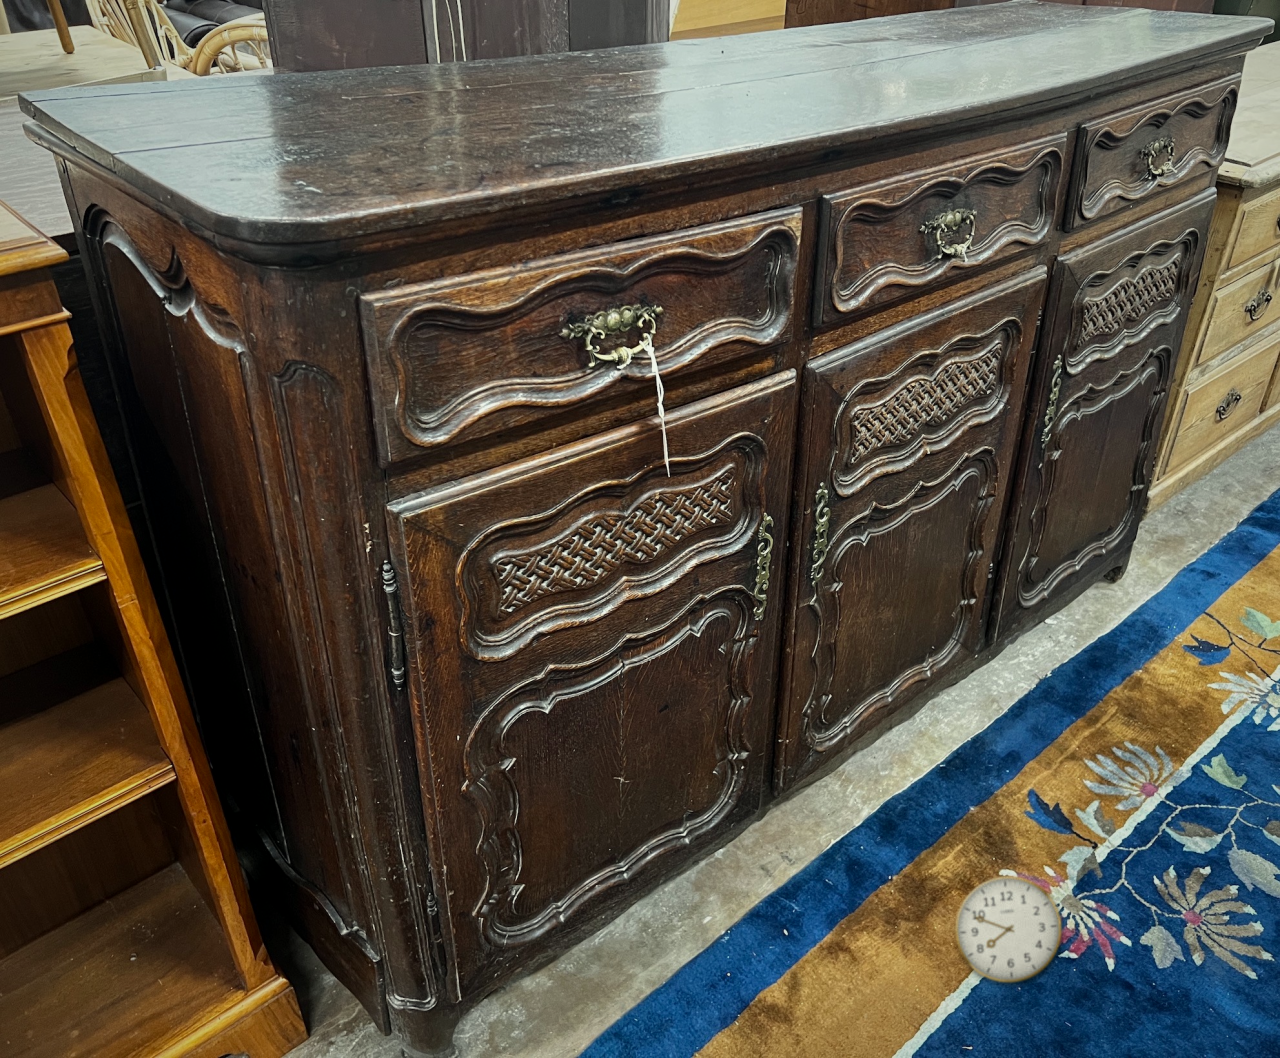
7:49
